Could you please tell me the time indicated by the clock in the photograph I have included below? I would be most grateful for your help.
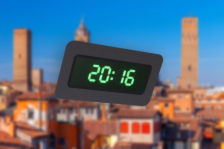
20:16
